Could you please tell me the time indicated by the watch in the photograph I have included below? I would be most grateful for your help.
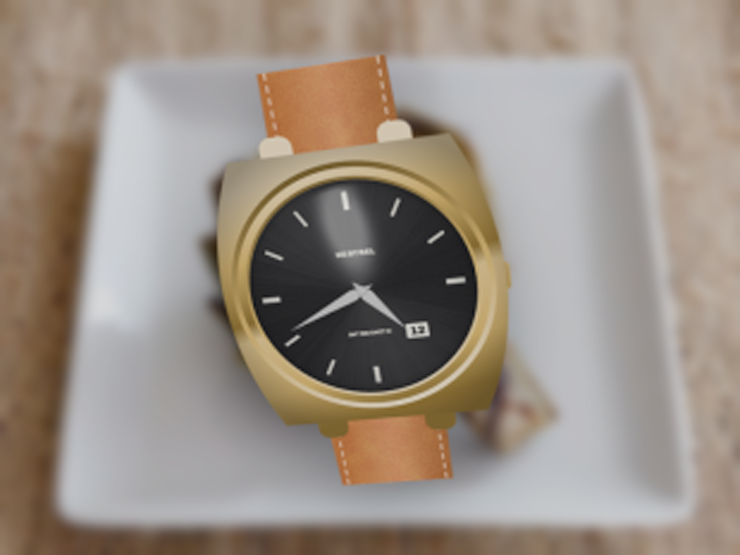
4:41
